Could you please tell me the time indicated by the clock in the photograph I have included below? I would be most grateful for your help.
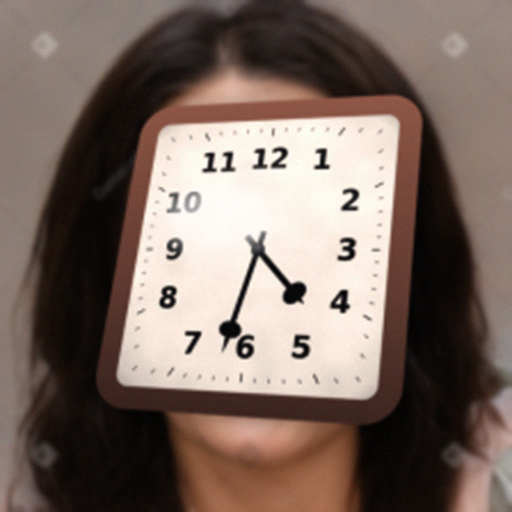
4:32
